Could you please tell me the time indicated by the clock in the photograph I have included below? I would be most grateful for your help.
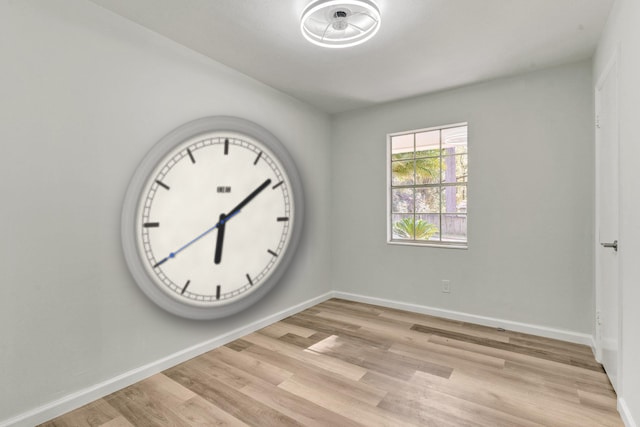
6:08:40
